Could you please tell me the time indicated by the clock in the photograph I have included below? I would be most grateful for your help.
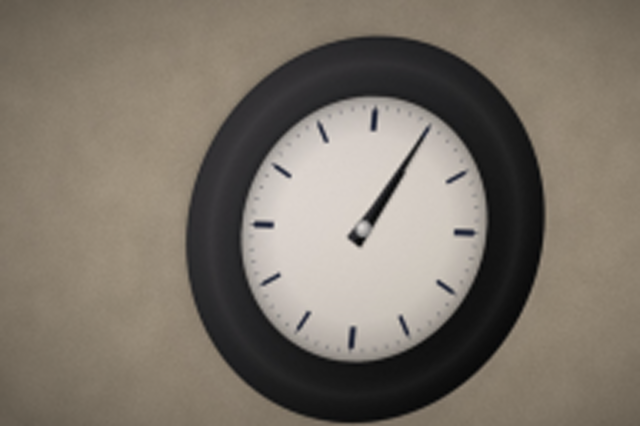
1:05
